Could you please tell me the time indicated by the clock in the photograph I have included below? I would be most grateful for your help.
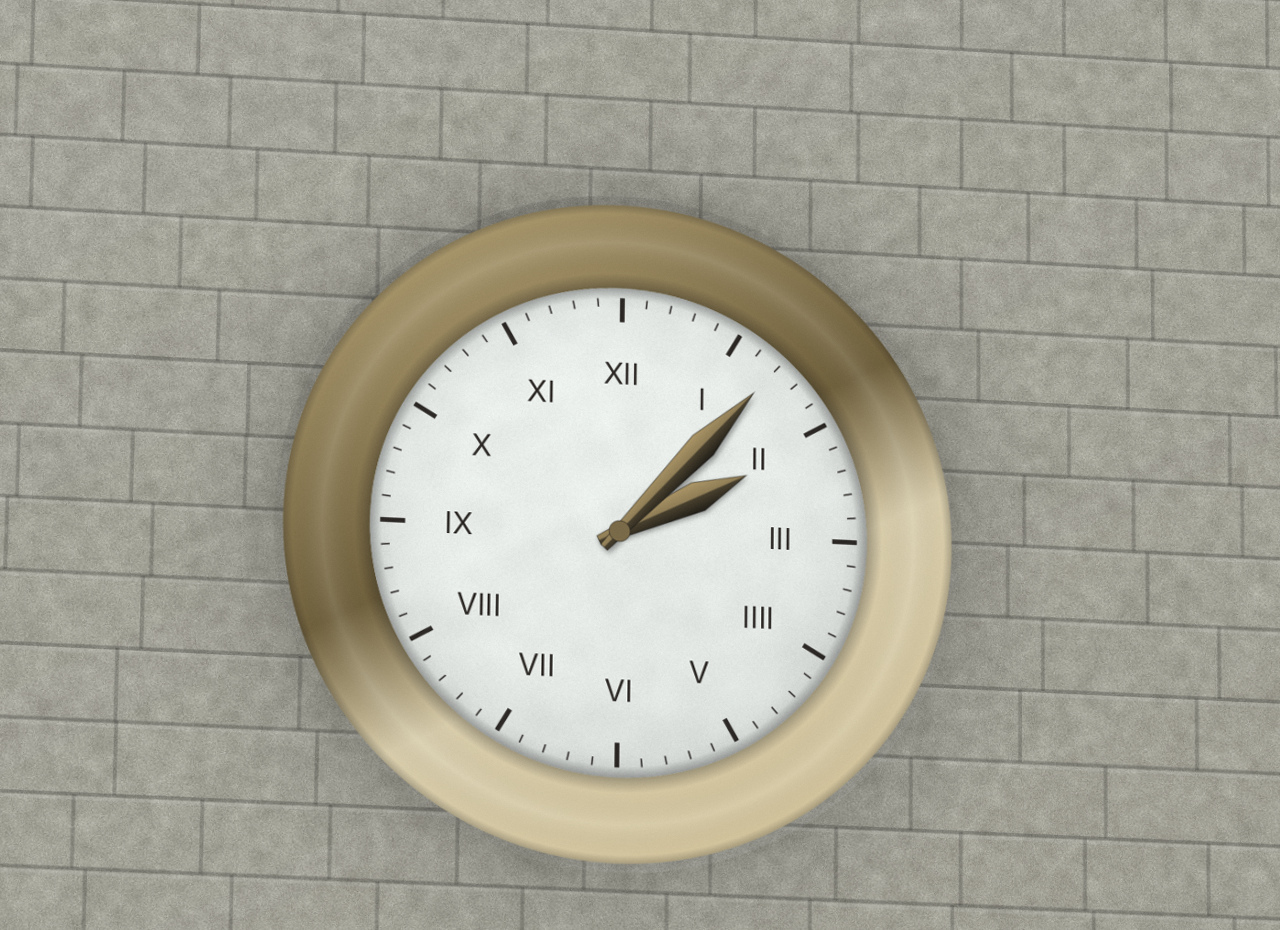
2:07
